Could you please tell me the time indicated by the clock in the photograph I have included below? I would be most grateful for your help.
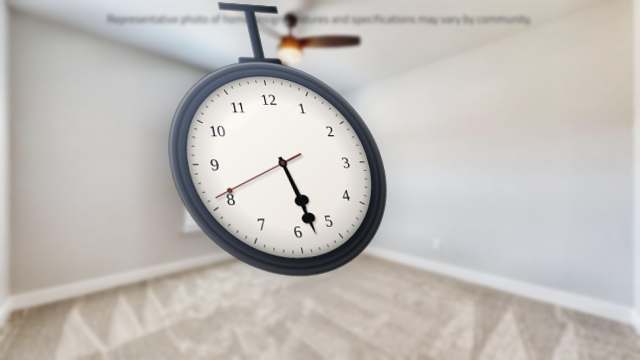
5:27:41
